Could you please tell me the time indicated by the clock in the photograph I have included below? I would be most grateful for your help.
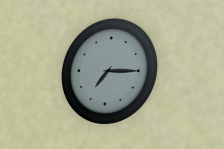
7:15
